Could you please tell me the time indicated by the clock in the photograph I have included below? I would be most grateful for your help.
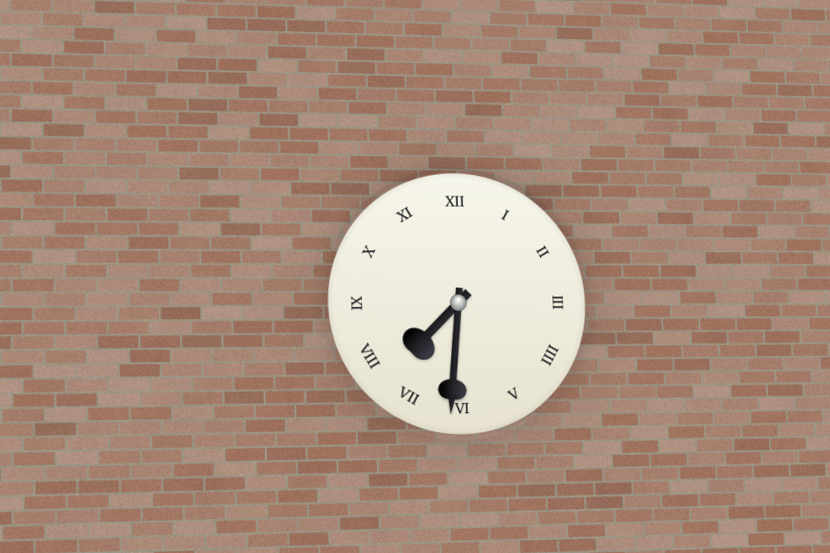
7:31
